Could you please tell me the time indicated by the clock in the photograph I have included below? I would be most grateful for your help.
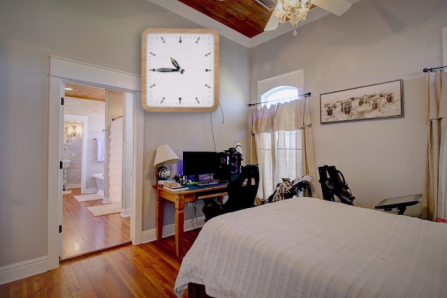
10:45
